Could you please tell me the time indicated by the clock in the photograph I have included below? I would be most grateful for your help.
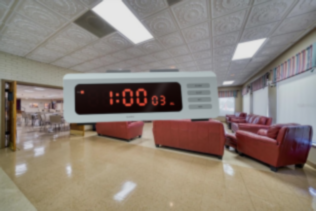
1:00
